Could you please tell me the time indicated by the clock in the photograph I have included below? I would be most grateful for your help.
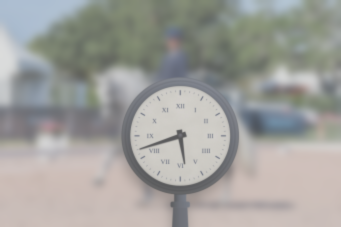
5:42
